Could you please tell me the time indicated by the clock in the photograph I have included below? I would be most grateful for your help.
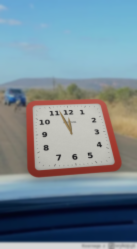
11:57
